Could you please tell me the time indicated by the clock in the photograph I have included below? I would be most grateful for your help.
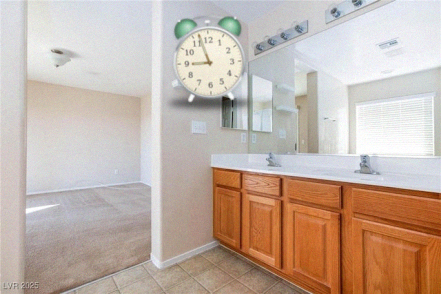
8:57
